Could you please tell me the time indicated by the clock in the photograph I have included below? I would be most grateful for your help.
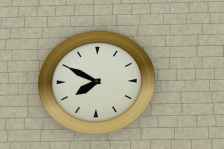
7:50
